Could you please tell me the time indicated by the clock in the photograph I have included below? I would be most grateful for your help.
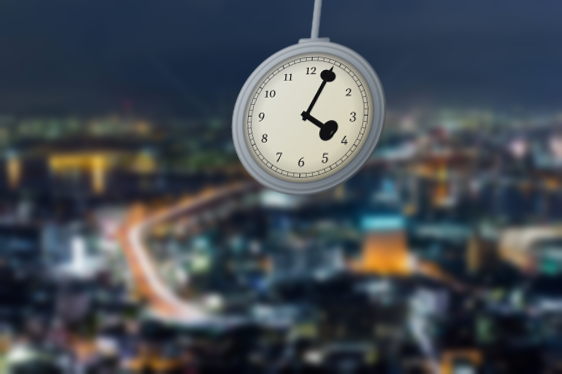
4:04
